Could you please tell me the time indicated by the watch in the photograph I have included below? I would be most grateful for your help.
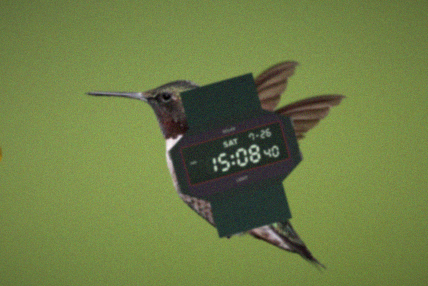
15:08:40
